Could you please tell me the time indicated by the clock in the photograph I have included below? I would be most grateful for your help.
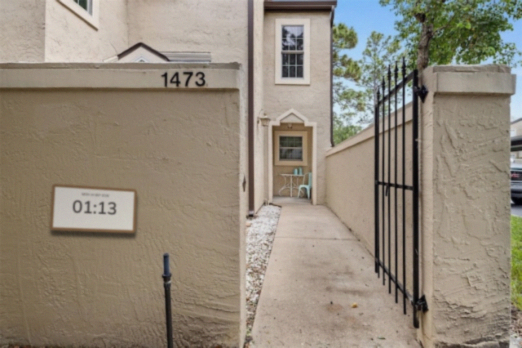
1:13
